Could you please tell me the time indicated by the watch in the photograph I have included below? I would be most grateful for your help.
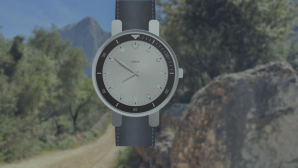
7:51
